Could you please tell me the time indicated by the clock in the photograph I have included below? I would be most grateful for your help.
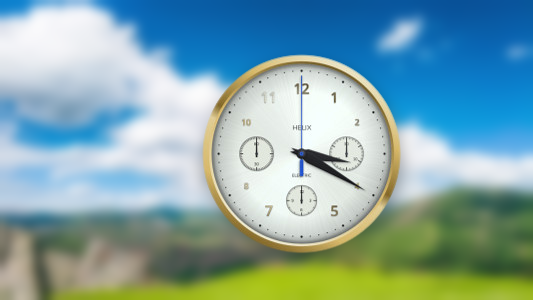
3:20
